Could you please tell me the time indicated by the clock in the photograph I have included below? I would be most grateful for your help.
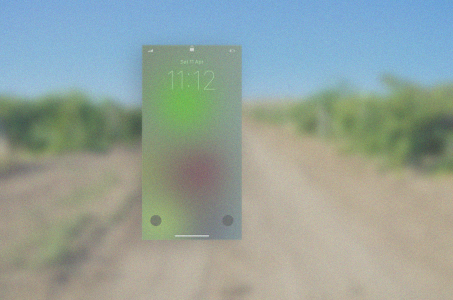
11:12
